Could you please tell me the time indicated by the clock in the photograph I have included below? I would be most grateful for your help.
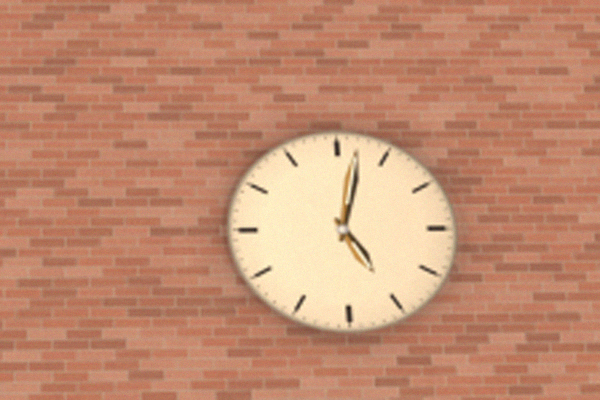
5:02
